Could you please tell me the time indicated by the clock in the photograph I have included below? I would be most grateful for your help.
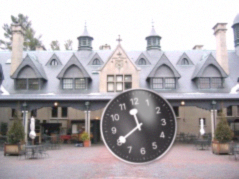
11:40
